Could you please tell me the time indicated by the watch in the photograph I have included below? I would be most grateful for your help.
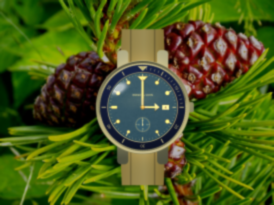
3:00
